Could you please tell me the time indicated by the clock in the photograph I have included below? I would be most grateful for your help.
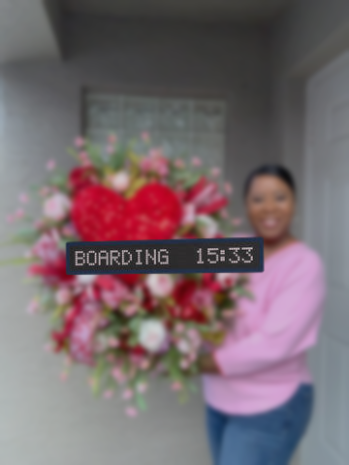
15:33
